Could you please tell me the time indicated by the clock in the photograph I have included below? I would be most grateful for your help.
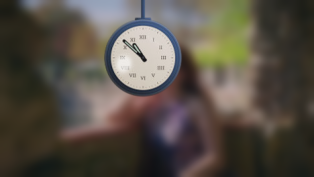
10:52
